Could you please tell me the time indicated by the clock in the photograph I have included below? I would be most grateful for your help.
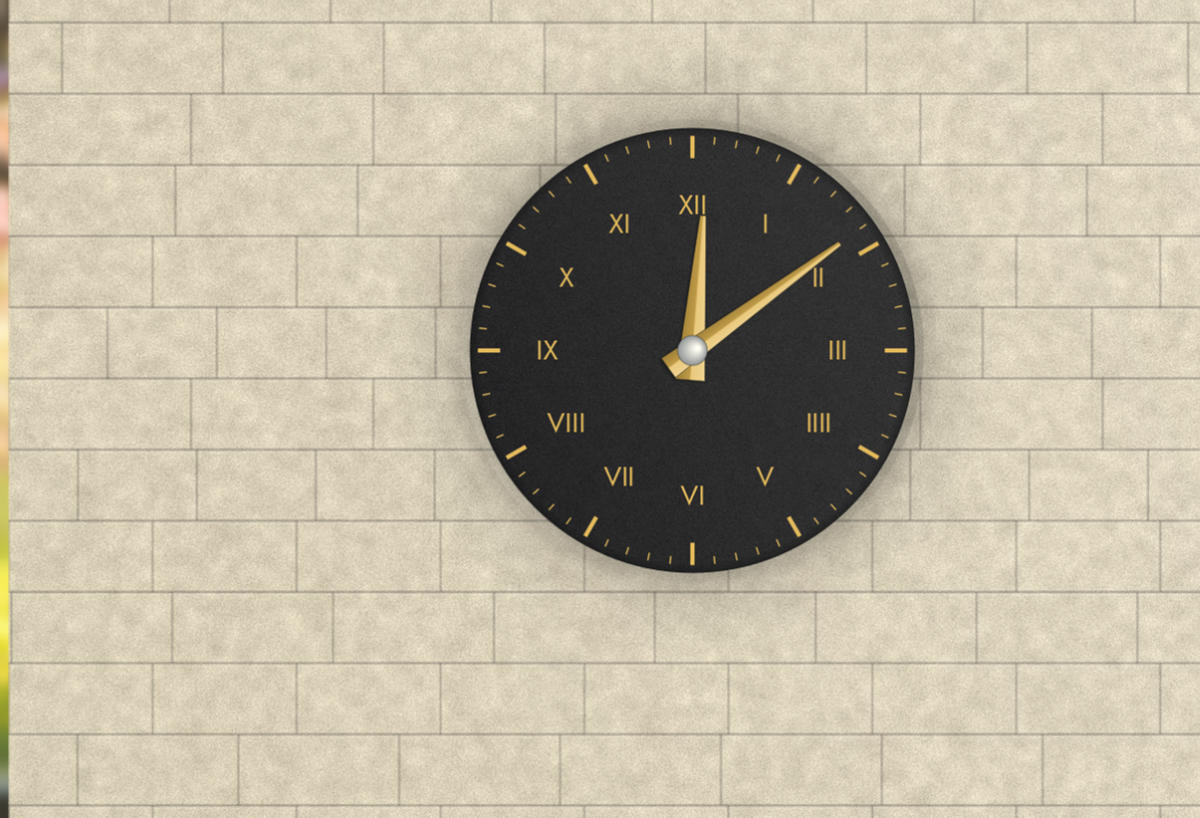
12:09
